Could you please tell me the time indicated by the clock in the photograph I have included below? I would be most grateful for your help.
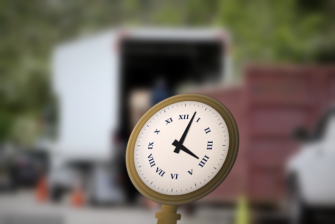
4:03
